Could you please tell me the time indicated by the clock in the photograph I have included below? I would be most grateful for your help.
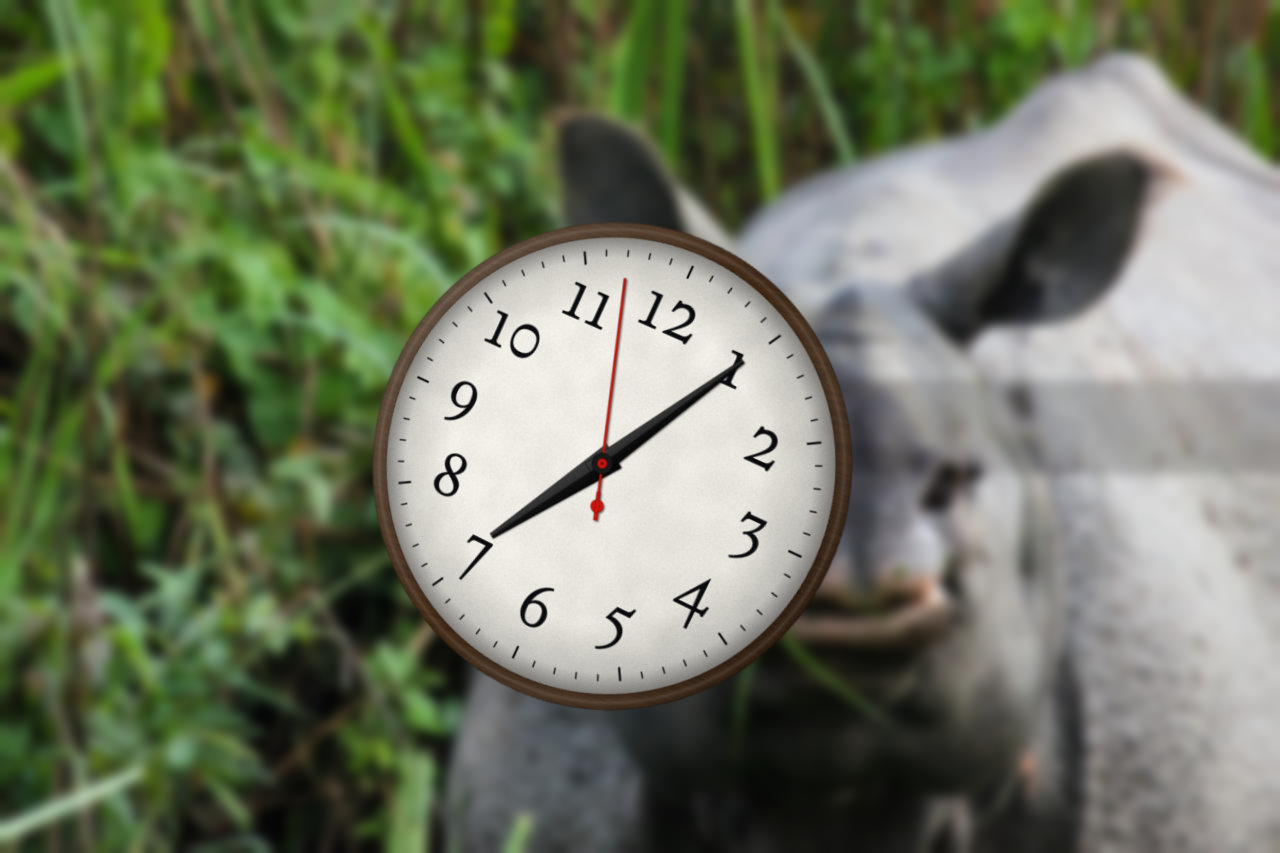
7:04:57
